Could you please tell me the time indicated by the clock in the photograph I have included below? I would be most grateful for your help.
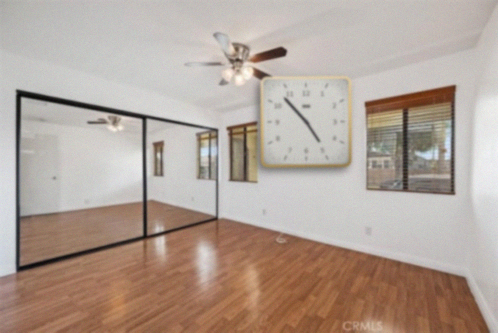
4:53
